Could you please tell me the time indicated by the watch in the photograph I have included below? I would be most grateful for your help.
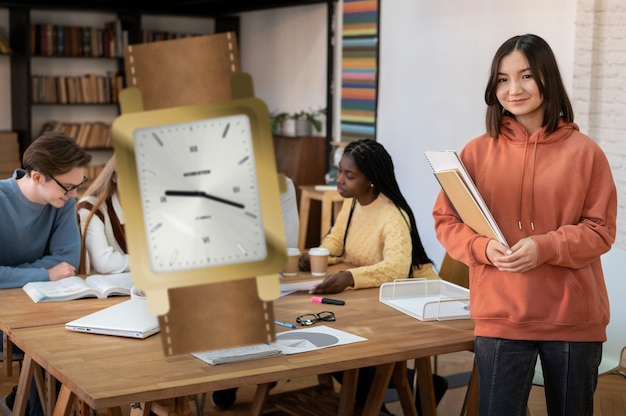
9:19
